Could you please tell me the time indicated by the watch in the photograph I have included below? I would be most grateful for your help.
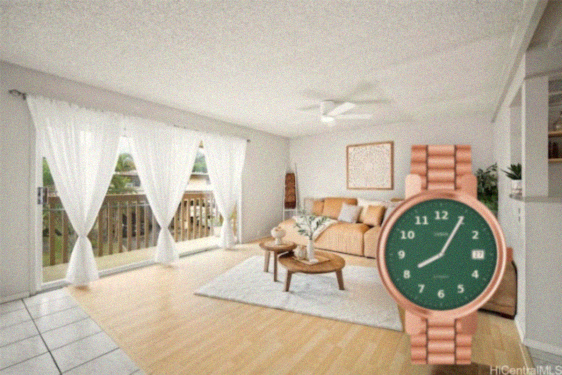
8:05
